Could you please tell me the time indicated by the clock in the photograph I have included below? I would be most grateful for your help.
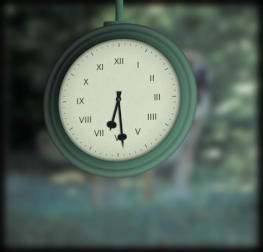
6:29
